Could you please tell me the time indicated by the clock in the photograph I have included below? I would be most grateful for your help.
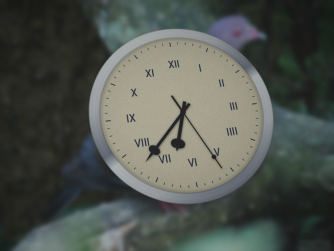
6:37:26
